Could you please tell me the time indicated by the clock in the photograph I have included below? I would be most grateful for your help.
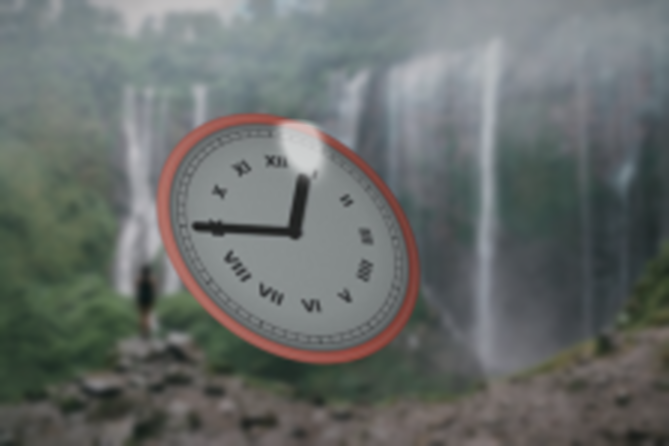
12:45
